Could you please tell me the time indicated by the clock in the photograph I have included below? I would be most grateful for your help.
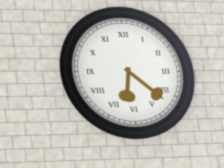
6:22
